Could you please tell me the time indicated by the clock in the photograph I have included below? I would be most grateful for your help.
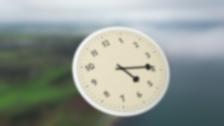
5:19
